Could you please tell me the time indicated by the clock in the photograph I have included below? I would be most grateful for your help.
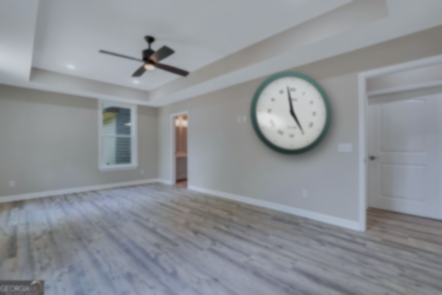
4:58
